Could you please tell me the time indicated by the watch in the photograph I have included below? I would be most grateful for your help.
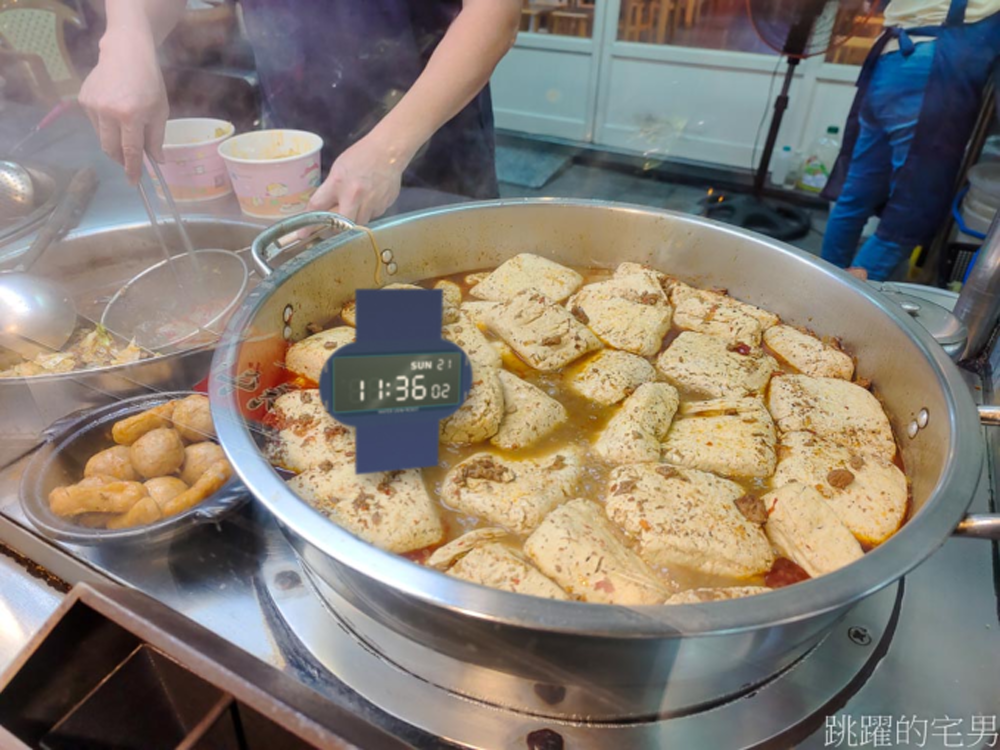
11:36:02
